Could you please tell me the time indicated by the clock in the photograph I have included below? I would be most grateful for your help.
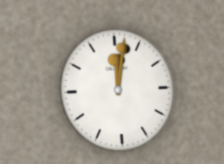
12:02
